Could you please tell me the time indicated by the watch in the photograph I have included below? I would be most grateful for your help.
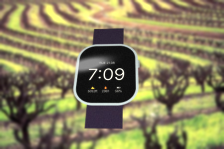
7:09
